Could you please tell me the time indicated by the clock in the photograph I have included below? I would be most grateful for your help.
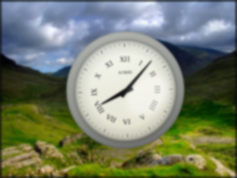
8:07
